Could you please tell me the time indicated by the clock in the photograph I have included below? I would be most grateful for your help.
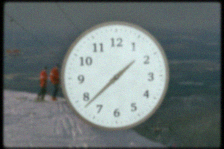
1:38
